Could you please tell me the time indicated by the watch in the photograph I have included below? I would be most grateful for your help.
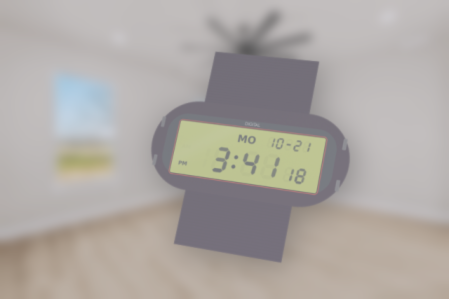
3:41:18
